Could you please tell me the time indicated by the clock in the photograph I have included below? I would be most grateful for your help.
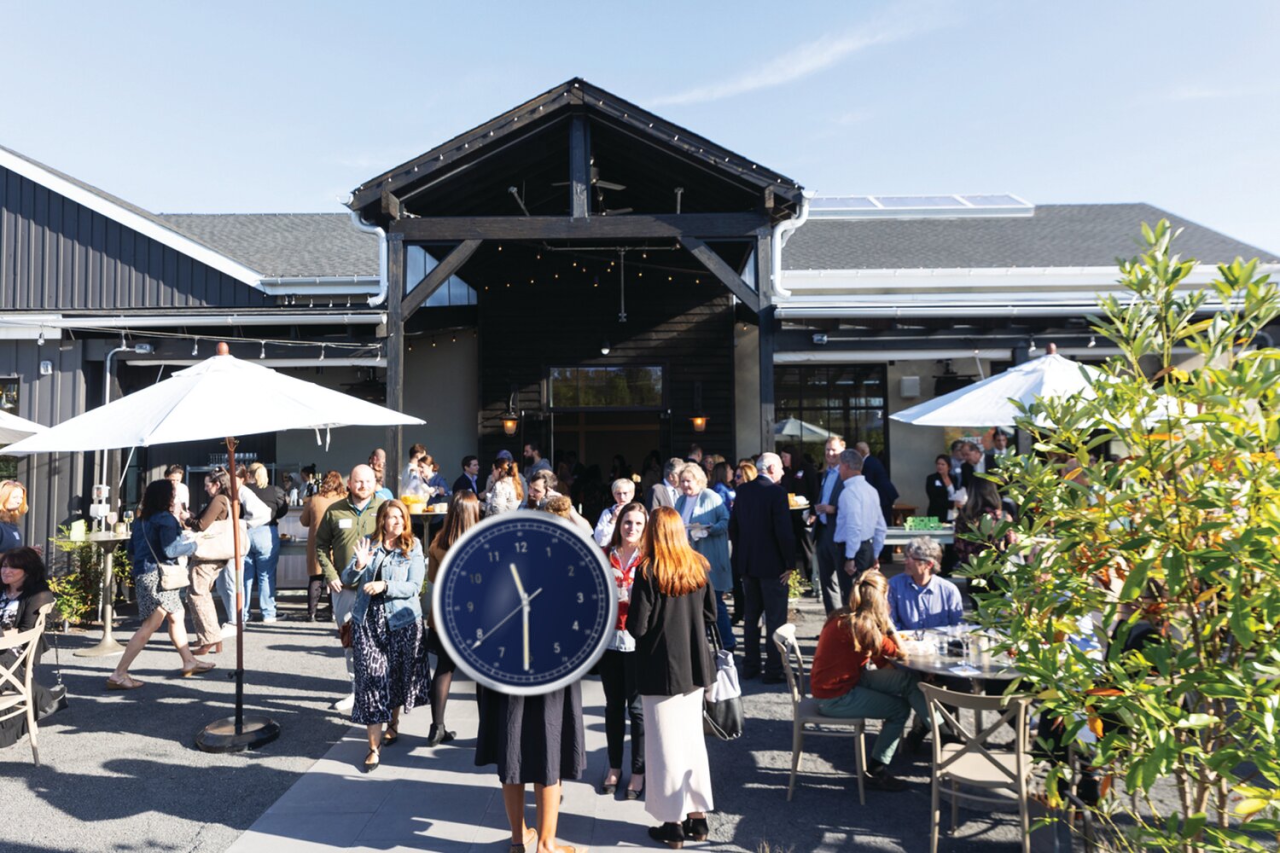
11:30:39
